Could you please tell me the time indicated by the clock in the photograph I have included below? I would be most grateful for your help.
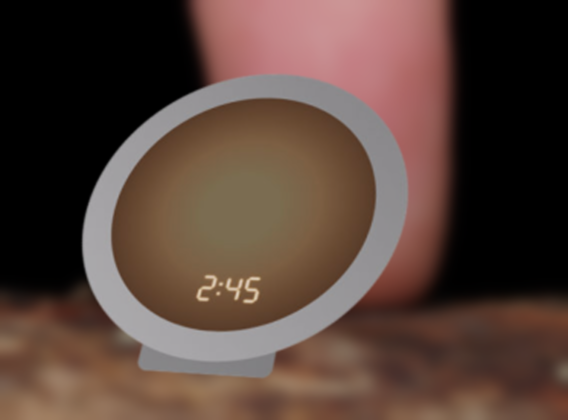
2:45
